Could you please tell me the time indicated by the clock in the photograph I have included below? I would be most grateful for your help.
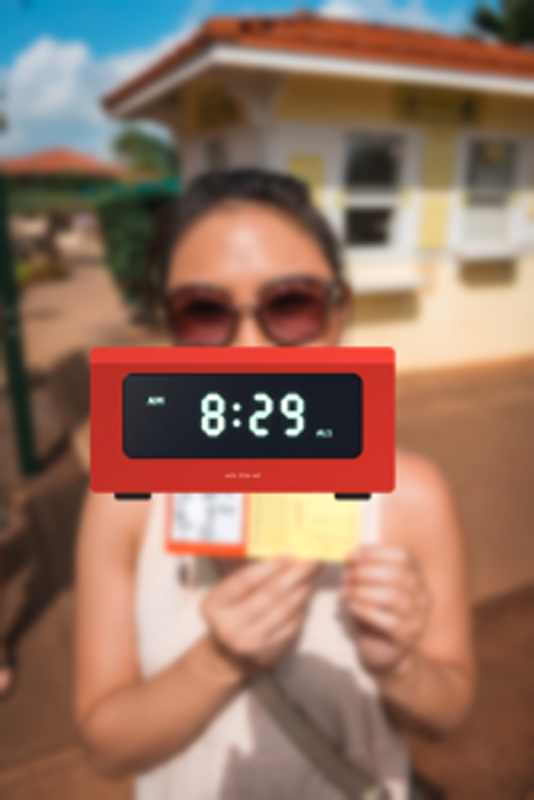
8:29
